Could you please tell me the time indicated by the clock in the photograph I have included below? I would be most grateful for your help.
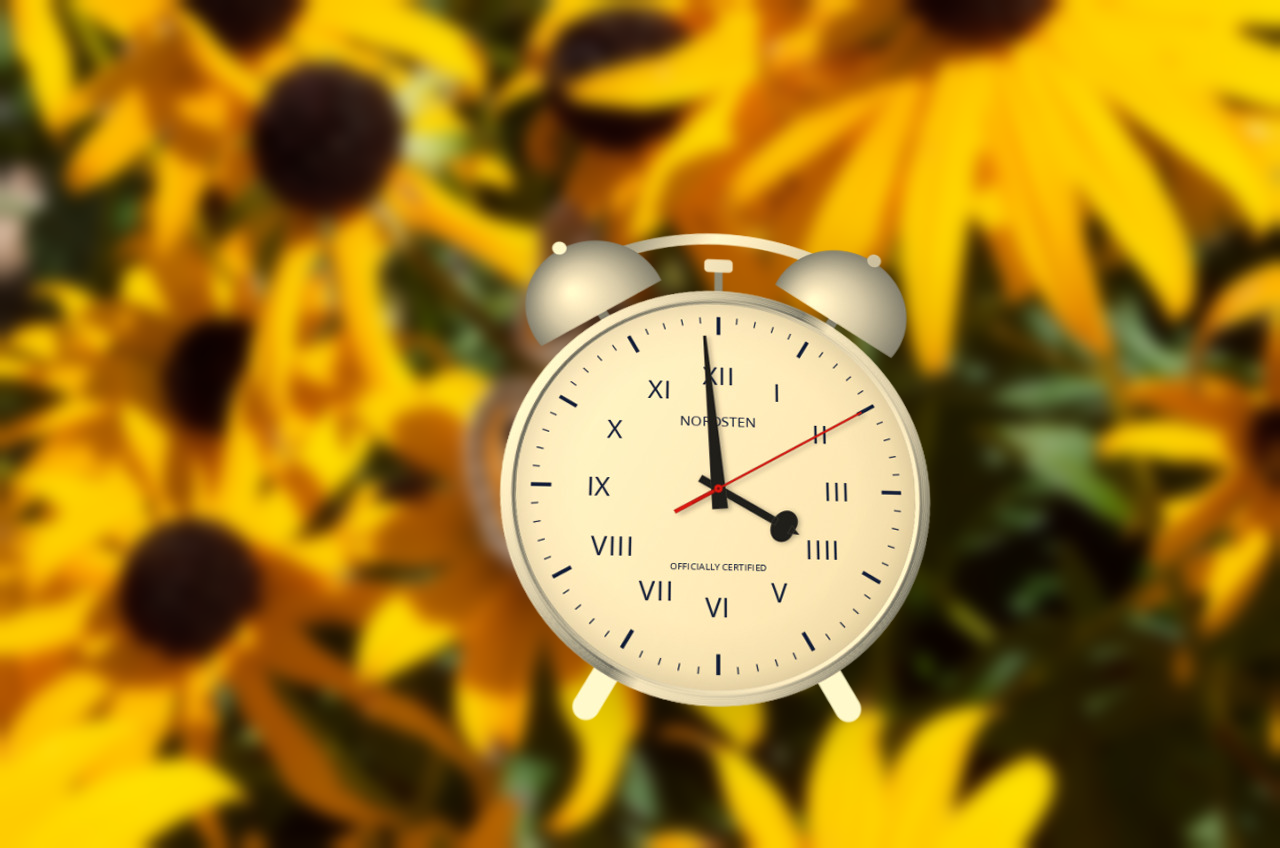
3:59:10
